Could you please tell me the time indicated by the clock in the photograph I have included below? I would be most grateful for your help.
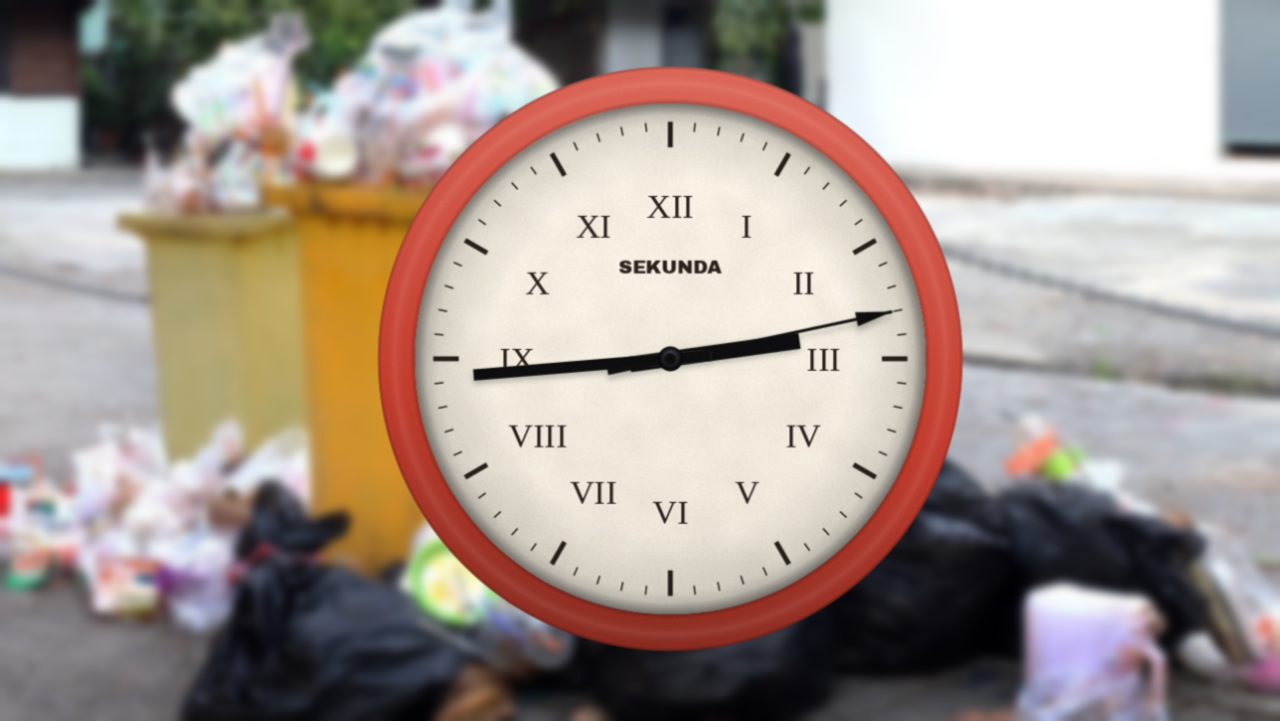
2:44:13
